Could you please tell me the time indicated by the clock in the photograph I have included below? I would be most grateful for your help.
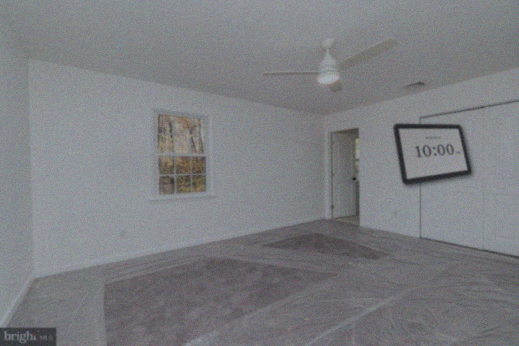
10:00
